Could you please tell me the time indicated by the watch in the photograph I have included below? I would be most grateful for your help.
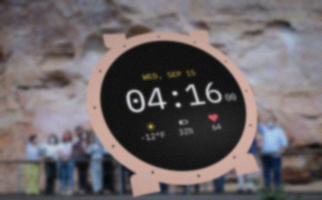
4:16
